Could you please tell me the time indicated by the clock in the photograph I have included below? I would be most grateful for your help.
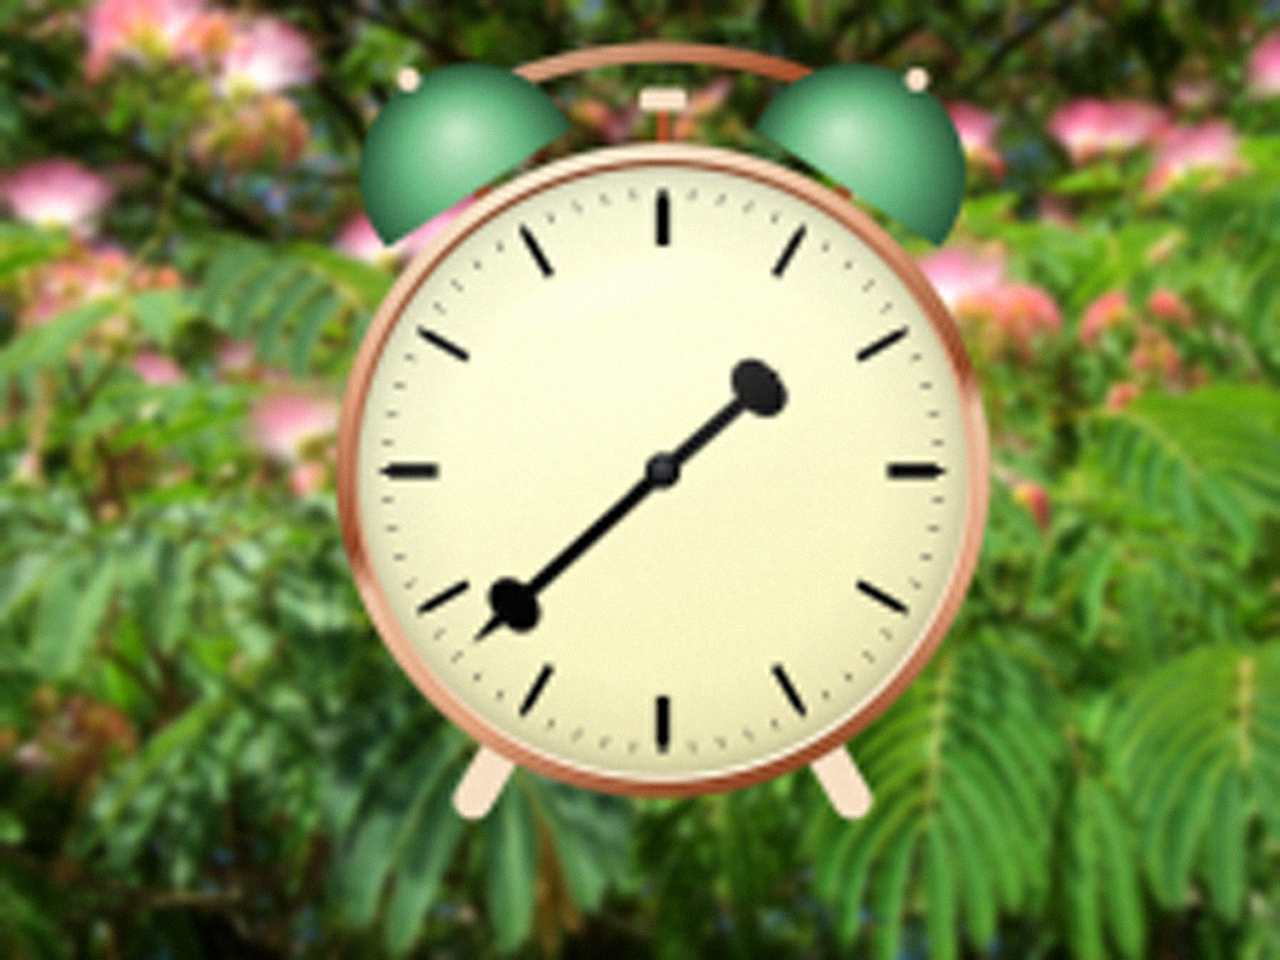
1:38
